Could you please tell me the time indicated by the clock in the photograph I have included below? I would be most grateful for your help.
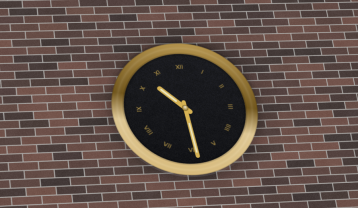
10:29
